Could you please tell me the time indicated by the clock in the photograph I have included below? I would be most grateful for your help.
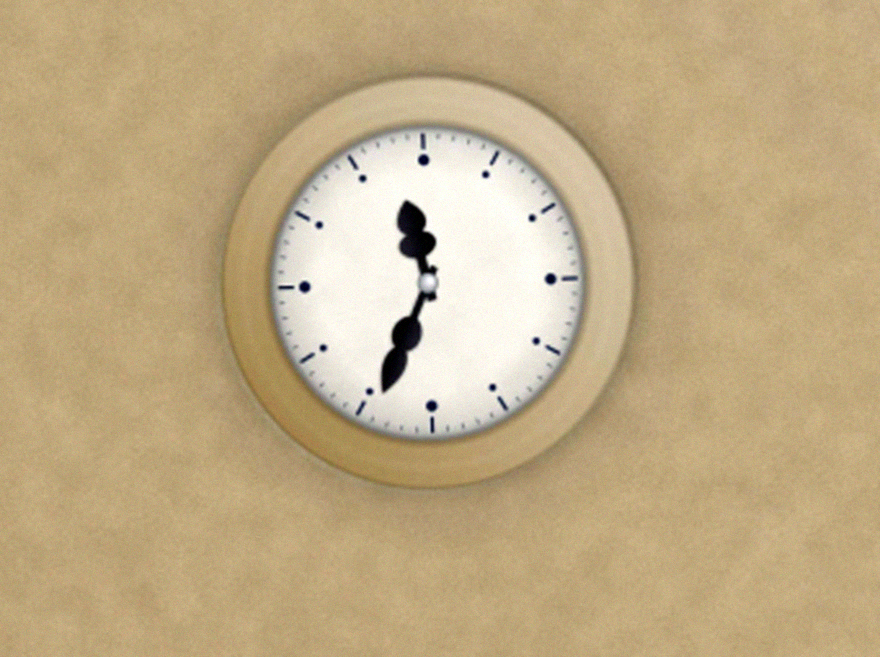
11:34
